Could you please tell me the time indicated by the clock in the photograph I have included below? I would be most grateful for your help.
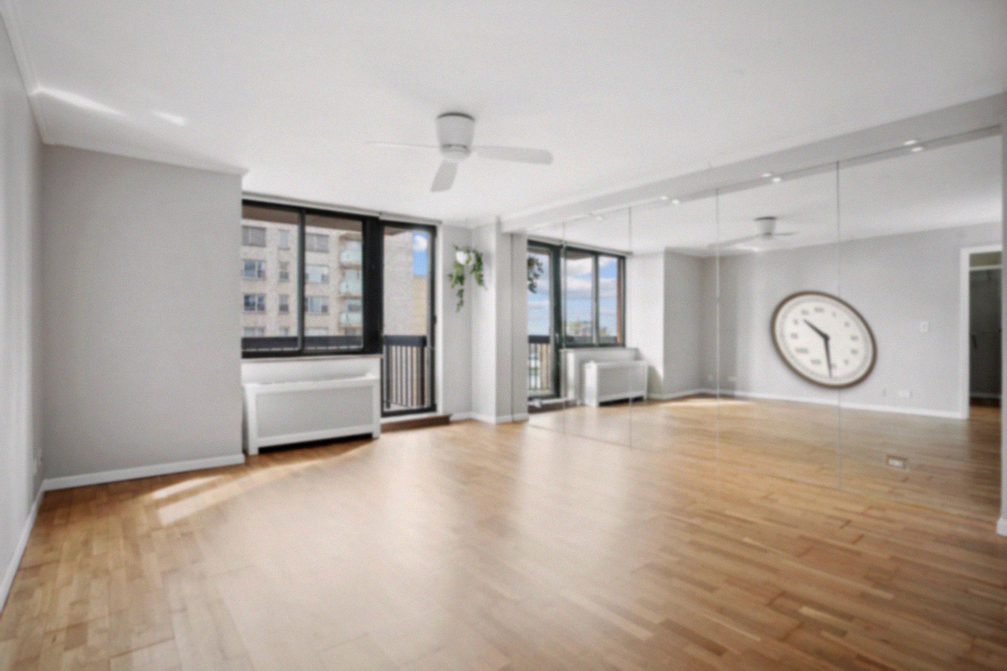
10:31
